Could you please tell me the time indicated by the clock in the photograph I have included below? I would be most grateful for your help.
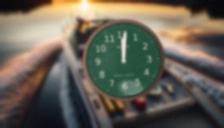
12:01
